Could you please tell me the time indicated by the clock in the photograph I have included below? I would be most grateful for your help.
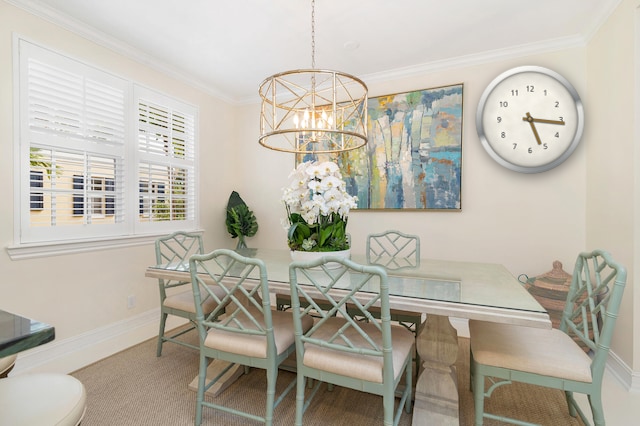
5:16
